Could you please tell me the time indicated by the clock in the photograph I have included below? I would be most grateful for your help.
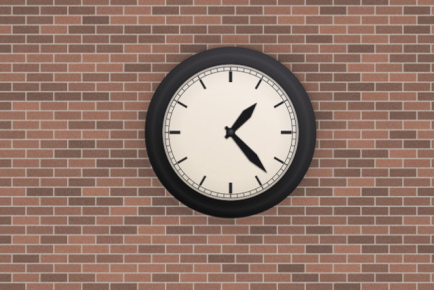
1:23
